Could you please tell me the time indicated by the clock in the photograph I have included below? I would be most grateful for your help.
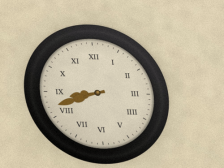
8:42
